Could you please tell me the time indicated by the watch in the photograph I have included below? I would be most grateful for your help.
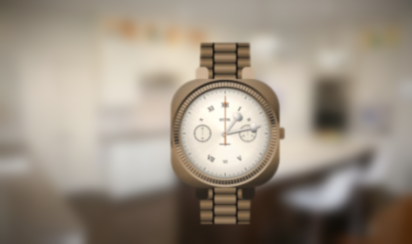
1:13
